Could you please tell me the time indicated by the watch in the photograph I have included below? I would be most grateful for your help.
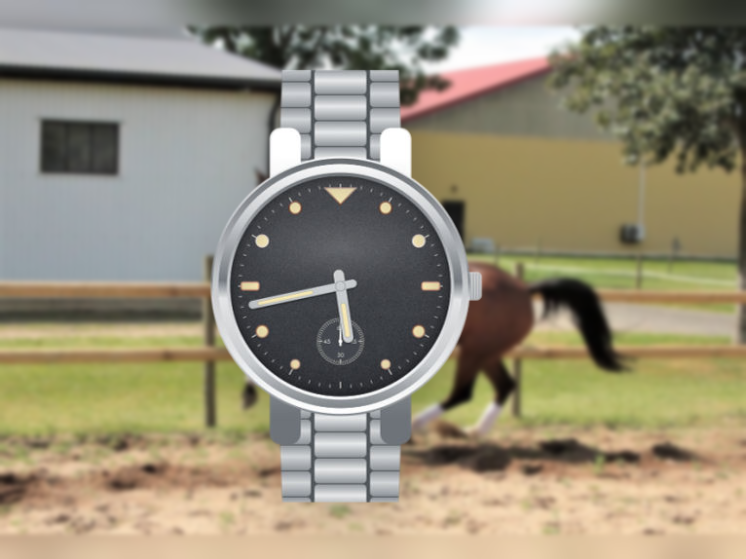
5:43
